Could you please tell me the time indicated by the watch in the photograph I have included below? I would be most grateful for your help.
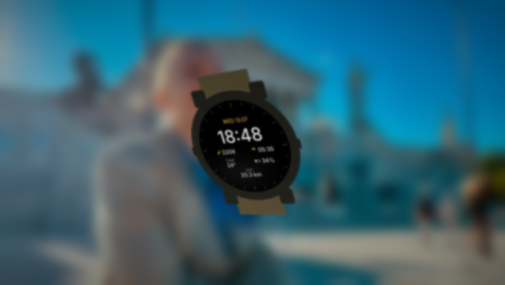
18:48
